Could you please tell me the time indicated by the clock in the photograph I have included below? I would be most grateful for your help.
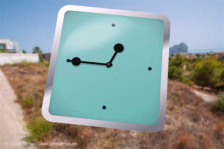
12:45
